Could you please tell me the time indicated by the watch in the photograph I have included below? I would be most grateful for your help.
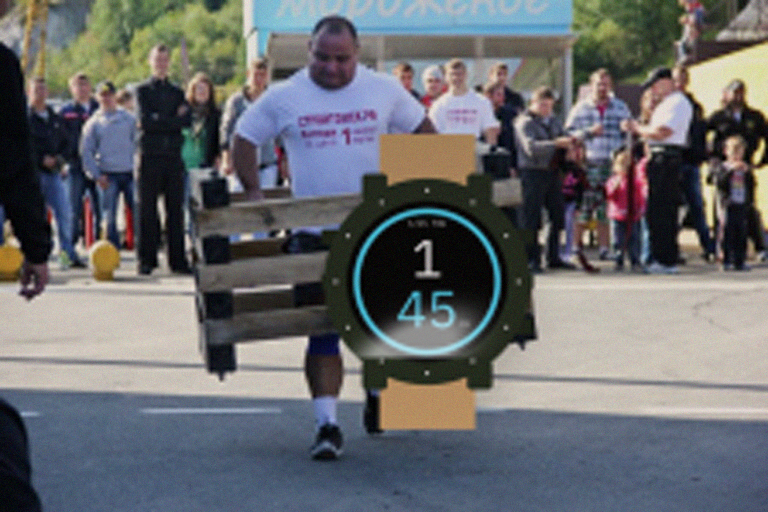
1:45
